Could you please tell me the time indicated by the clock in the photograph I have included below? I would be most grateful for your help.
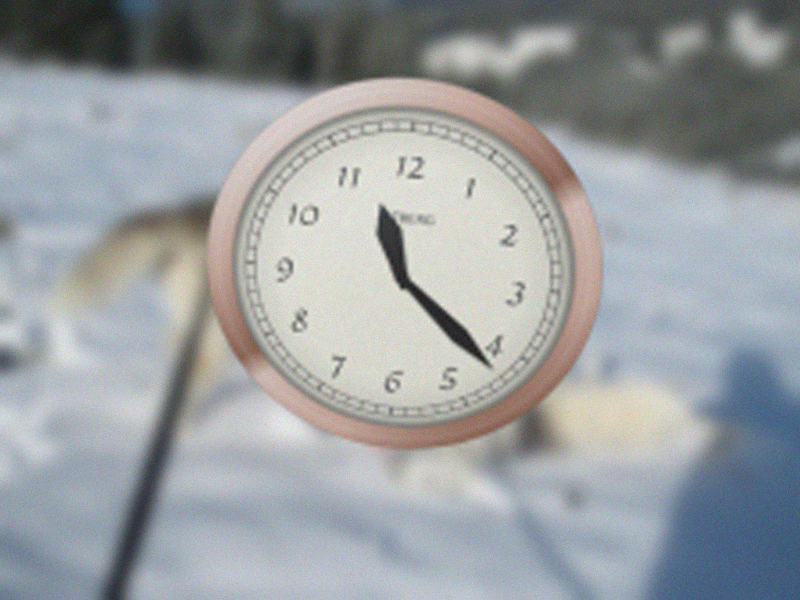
11:22
